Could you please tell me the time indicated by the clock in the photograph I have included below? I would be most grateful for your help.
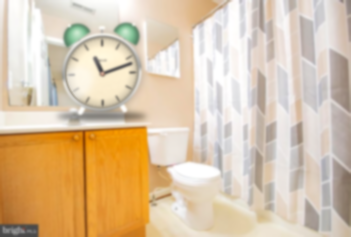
11:12
